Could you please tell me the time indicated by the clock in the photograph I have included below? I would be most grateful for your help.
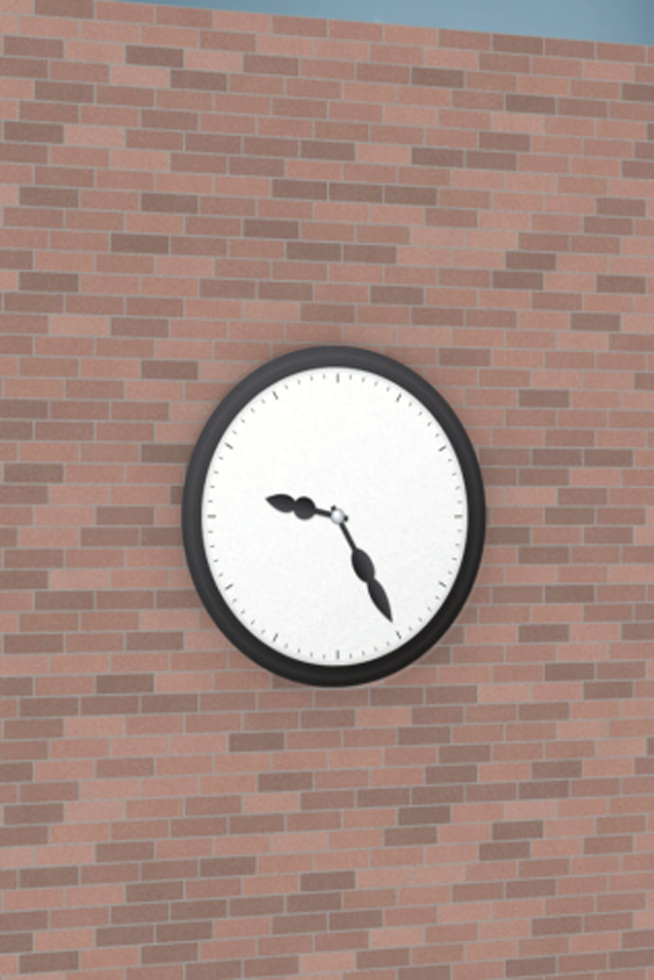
9:25
